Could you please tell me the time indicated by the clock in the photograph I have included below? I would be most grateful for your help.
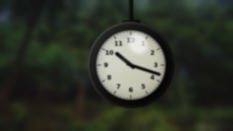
10:18
